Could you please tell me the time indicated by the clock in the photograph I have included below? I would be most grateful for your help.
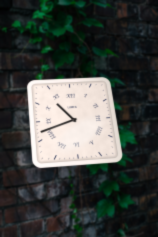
10:42
